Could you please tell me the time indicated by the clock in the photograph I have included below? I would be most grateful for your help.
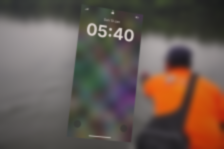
5:40
